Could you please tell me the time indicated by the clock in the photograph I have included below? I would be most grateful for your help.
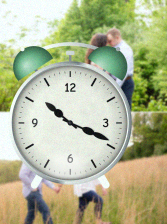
10:19
